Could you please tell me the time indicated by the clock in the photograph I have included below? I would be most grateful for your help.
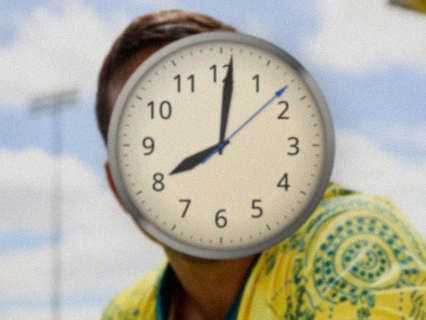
8:01:08
